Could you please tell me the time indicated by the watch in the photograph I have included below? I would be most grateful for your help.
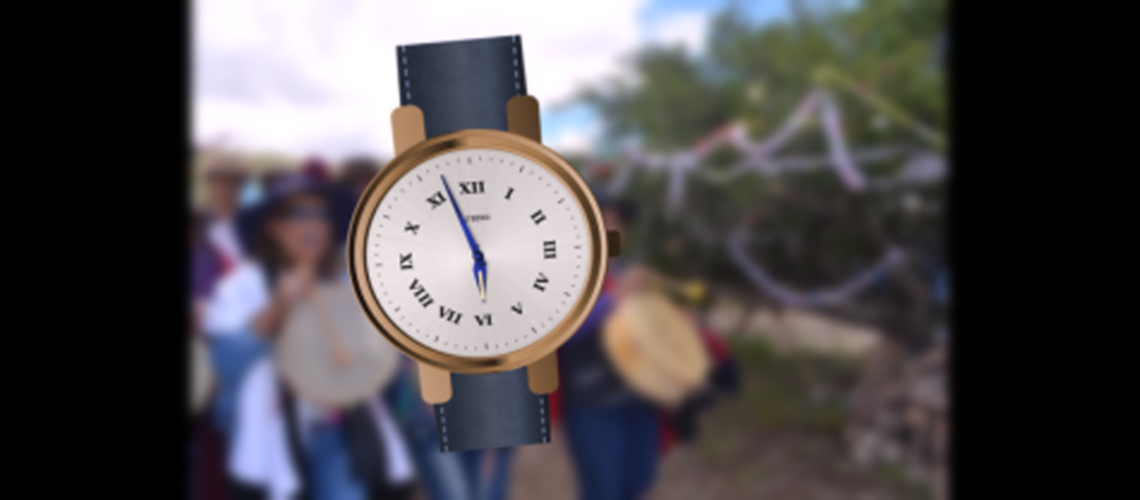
5:57
